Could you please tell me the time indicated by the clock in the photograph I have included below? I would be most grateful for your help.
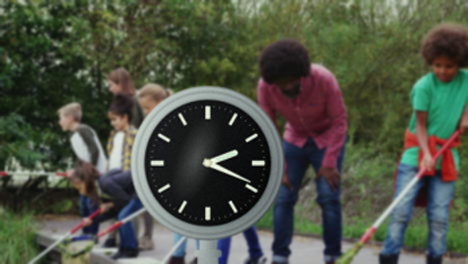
2:19
